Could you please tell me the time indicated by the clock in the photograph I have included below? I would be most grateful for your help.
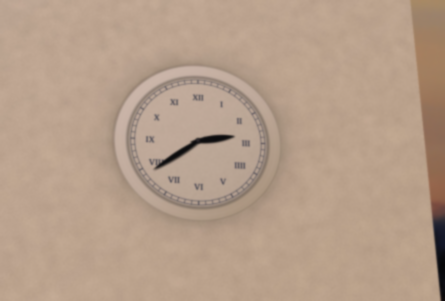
2:39
